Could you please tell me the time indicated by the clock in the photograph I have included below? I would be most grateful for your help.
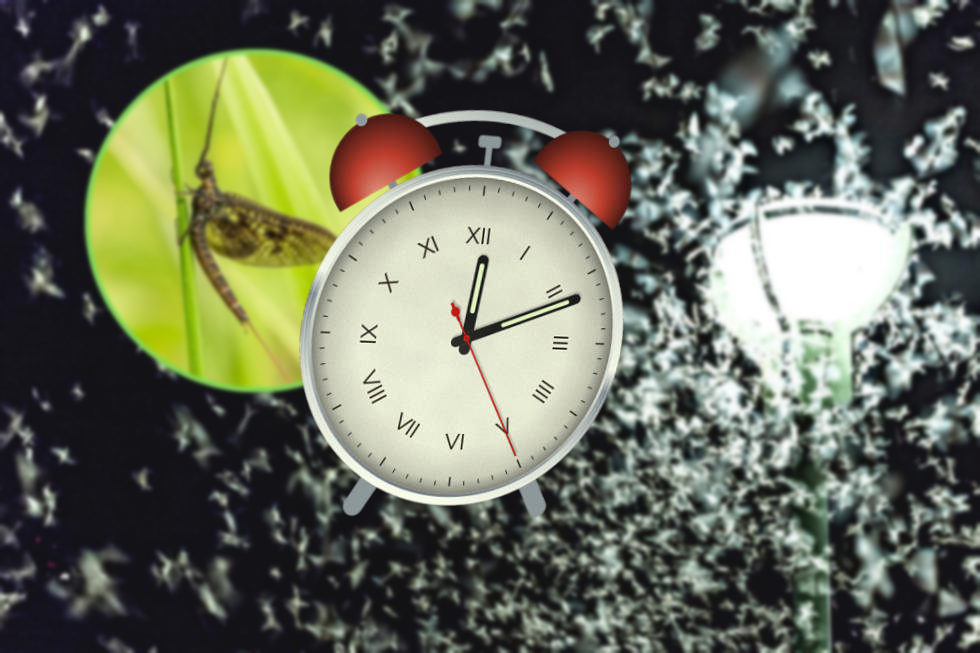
12:11:25
